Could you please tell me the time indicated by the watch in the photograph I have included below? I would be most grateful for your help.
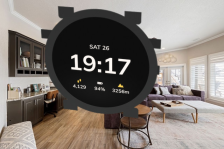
19:17
